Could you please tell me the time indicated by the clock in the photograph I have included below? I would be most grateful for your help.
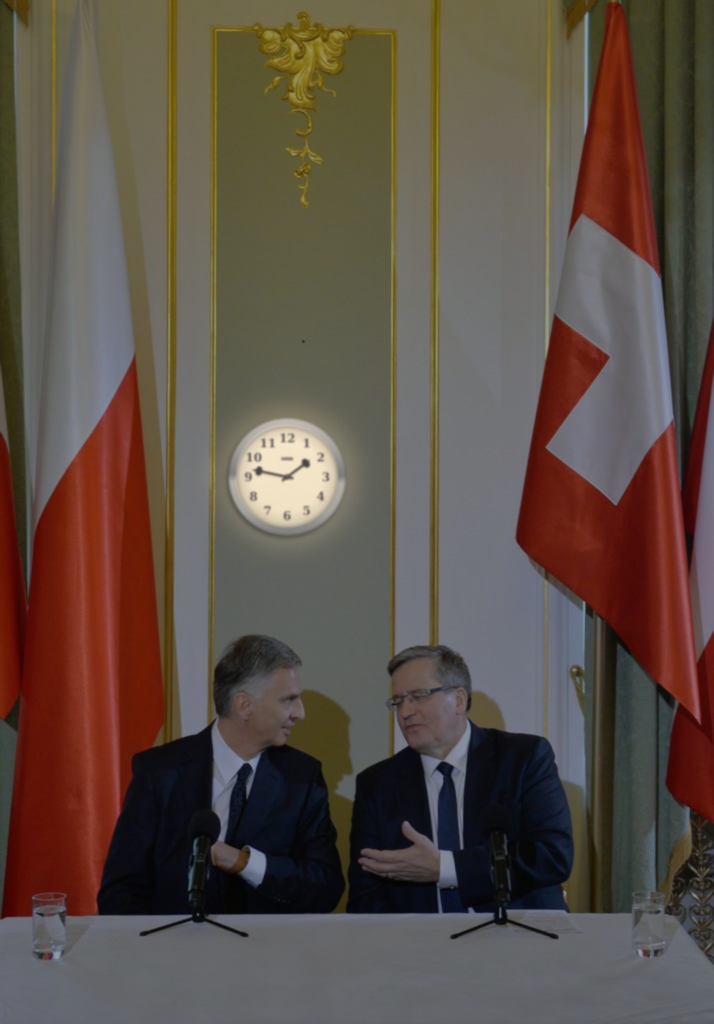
1:47
